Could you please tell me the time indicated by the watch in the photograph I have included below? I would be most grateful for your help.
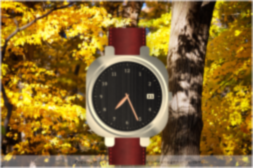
7:26
